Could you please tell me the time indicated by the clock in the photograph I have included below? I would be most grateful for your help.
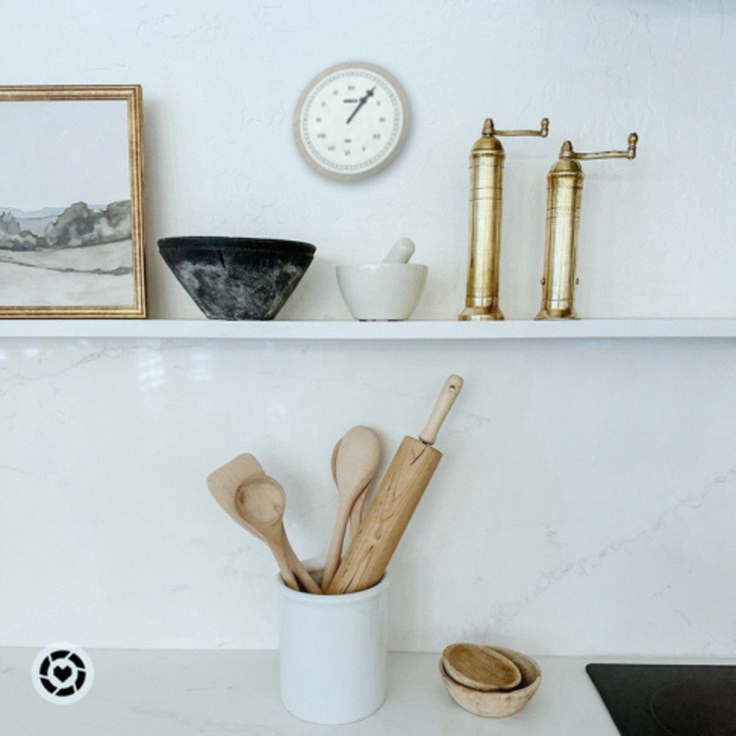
1:06
